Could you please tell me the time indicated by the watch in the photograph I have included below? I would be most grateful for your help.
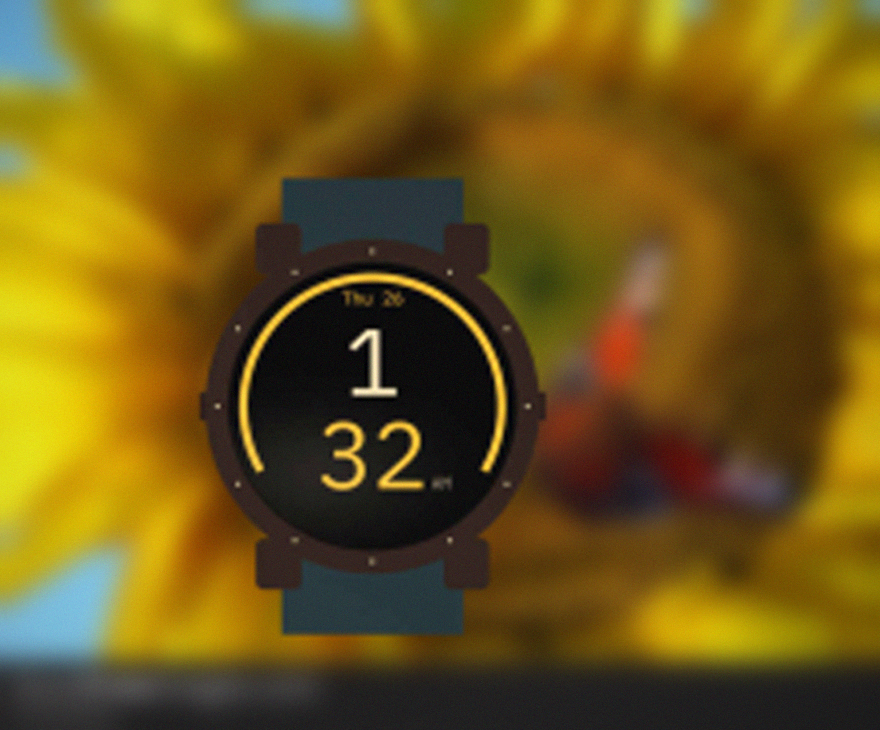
1:32
